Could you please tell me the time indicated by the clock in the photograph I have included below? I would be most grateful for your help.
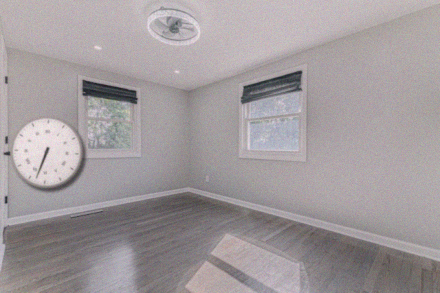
6:33
